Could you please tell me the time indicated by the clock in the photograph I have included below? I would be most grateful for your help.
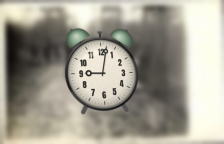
9:02
